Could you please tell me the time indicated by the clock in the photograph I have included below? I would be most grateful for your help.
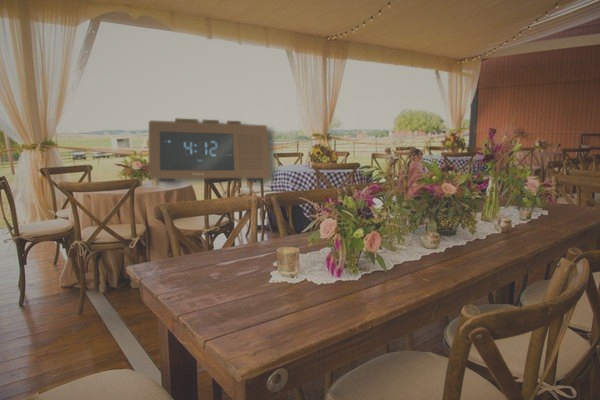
4:12
